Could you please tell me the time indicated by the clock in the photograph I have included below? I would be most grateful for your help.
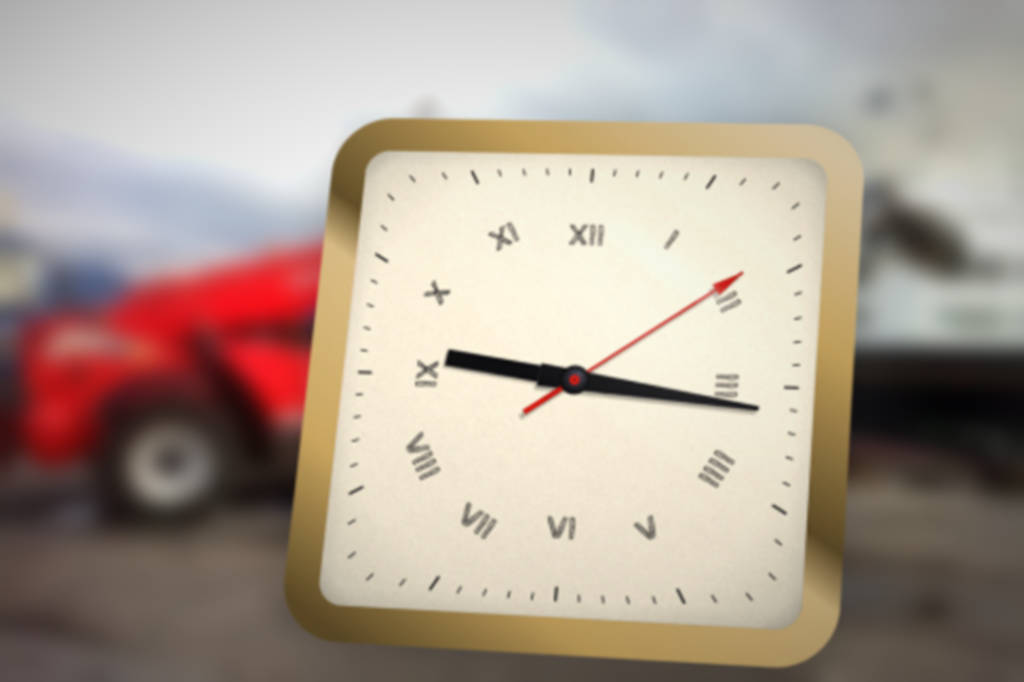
9:16:09
